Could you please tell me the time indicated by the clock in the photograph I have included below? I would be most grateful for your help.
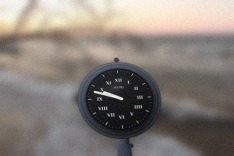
9:48
